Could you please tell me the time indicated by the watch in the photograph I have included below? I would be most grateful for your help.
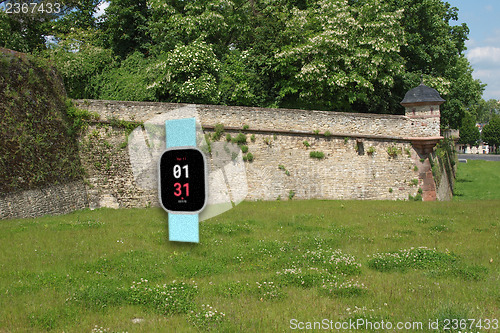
1:31
